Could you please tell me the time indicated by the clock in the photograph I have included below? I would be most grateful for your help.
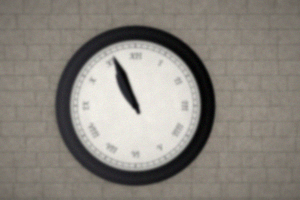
10:56
